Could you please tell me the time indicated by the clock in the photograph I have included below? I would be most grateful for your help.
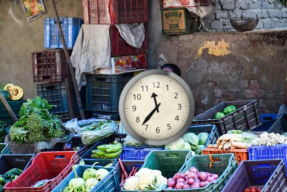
11:37
